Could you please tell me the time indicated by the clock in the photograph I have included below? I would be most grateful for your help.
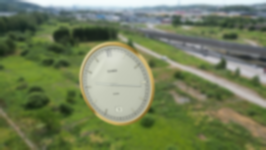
9:16
